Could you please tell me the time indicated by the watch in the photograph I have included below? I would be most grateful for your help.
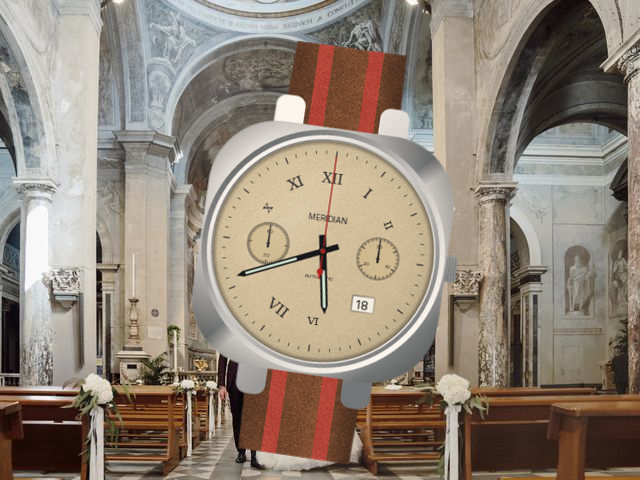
5:41
